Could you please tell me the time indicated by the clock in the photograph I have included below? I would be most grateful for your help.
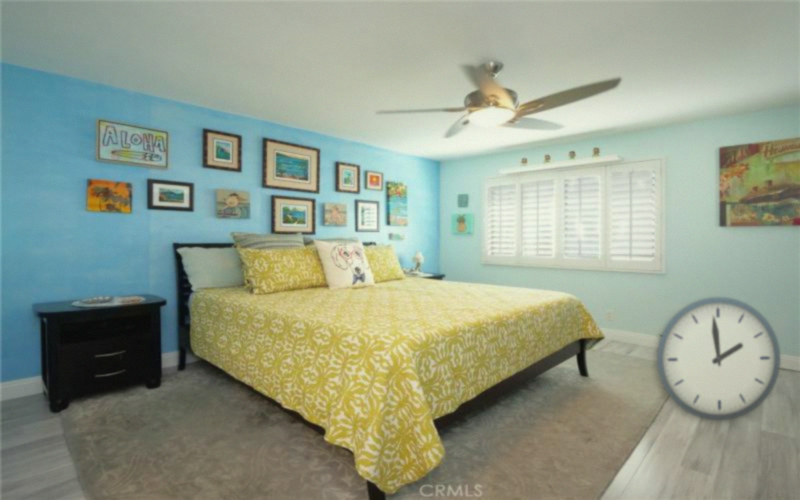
1:59
